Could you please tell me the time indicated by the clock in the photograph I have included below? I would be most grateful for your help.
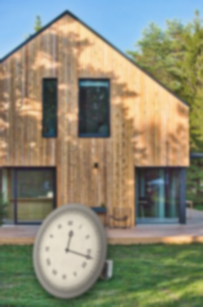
12:17
